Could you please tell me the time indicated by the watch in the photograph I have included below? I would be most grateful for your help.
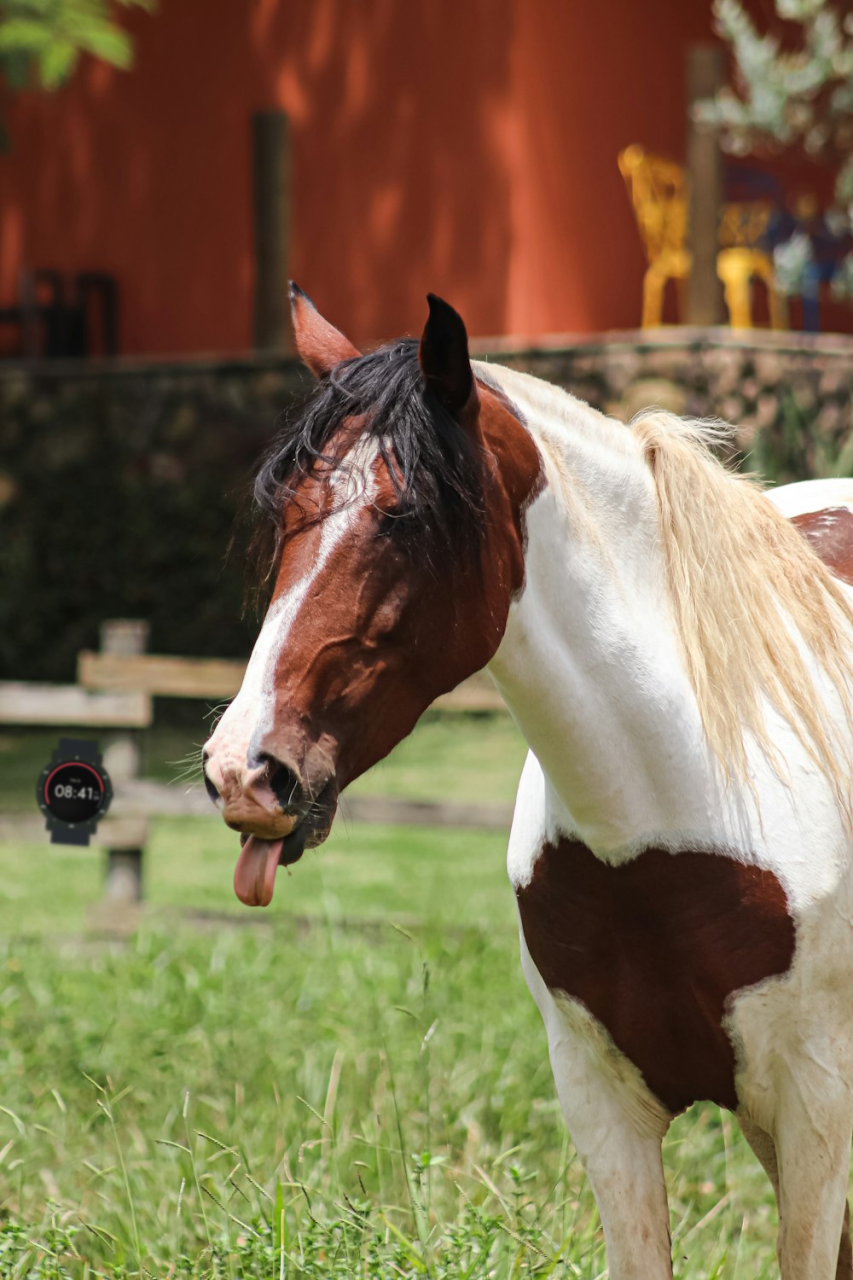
8:41
